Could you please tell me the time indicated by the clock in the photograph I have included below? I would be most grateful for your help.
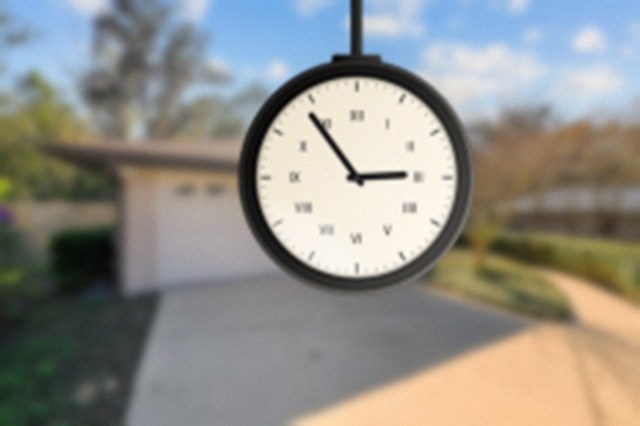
2:54
